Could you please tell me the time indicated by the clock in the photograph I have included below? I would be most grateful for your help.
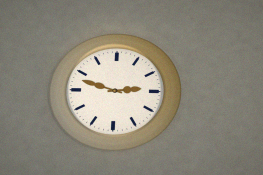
2:48
